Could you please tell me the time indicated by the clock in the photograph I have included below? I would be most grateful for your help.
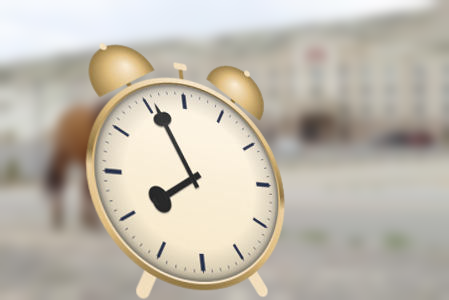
7:56
